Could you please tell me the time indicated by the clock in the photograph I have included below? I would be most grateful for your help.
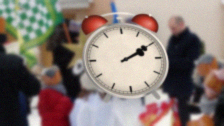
2:10
